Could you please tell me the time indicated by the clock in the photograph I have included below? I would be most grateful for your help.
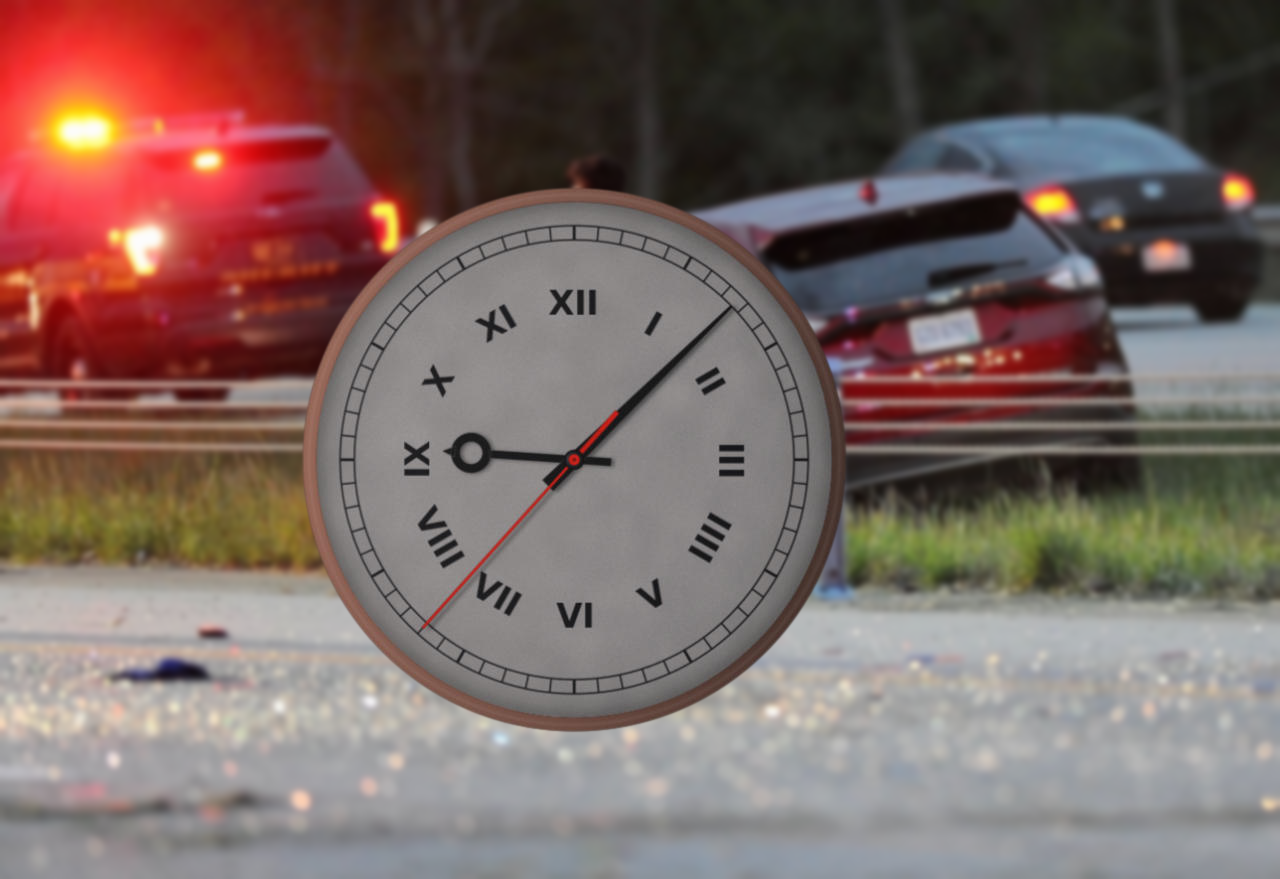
9:07:37
